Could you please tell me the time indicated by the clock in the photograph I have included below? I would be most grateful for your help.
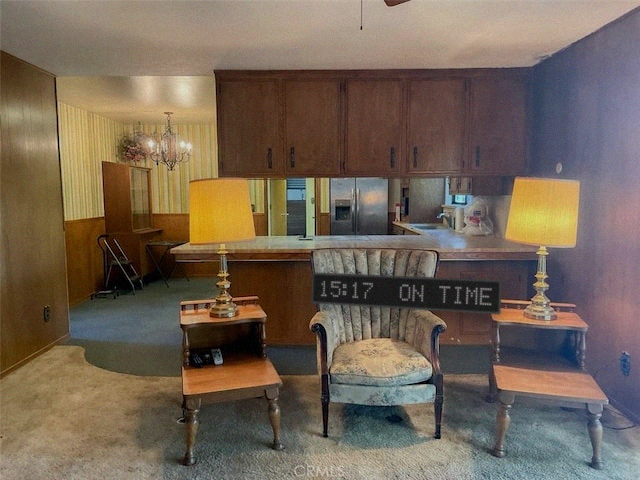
15:17
